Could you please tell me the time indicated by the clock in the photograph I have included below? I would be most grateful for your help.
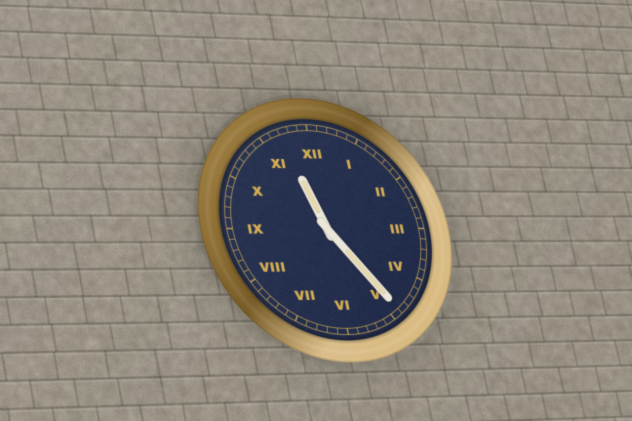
11:24
